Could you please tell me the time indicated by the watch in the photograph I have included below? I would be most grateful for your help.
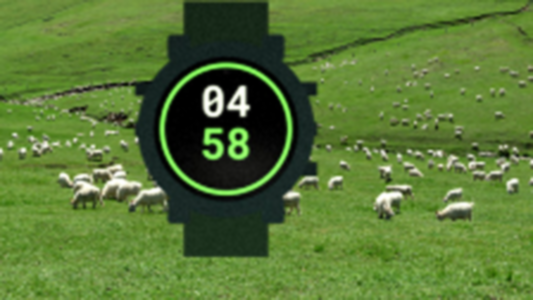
4:58
